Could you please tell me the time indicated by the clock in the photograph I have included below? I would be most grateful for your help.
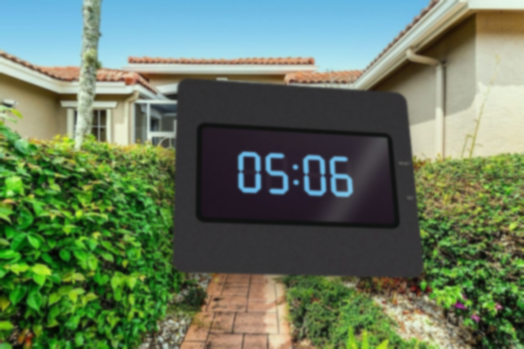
5:06
